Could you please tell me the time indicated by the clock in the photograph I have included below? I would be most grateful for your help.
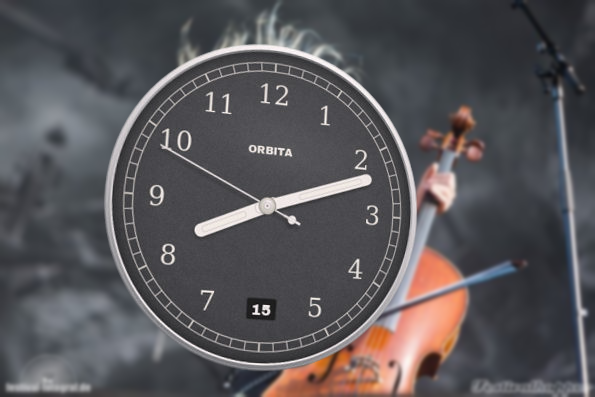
8:11:49
